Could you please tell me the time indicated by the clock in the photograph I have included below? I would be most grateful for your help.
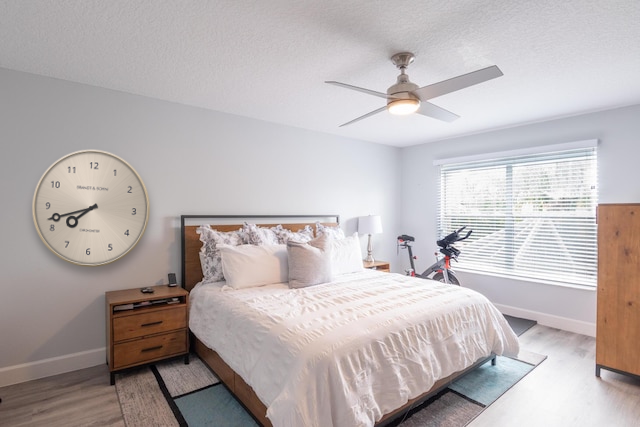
7:42
